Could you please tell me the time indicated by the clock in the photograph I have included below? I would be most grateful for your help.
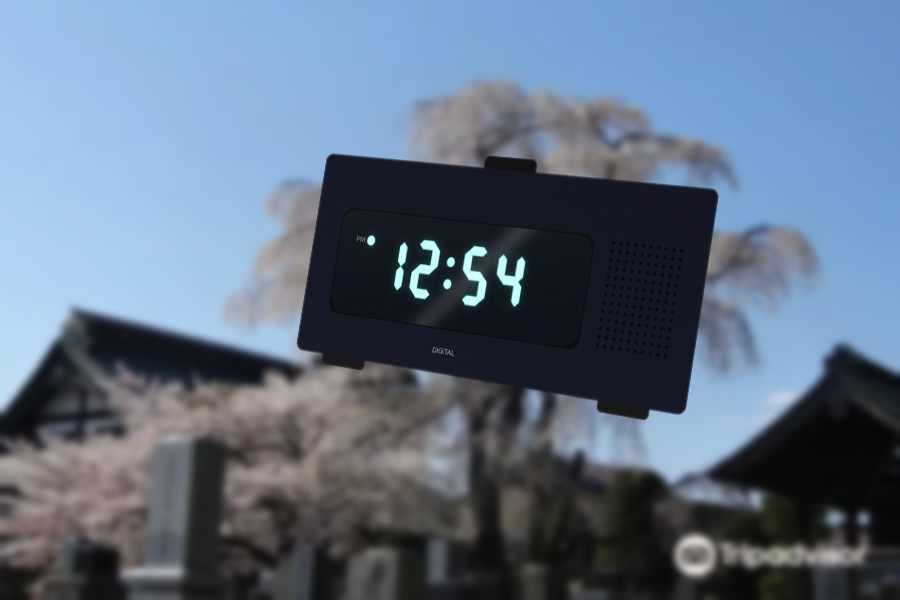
12:54
